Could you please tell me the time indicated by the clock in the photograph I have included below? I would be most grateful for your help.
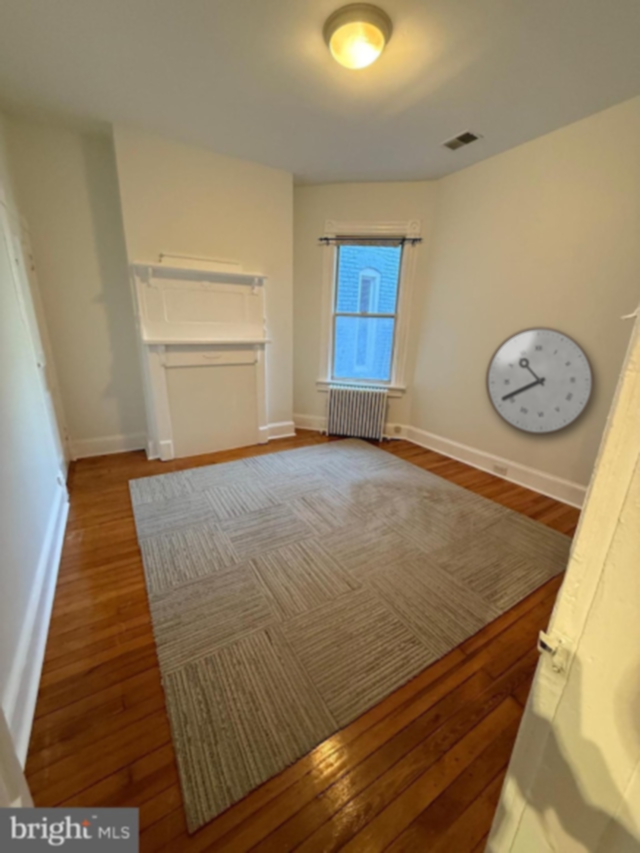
10:41
